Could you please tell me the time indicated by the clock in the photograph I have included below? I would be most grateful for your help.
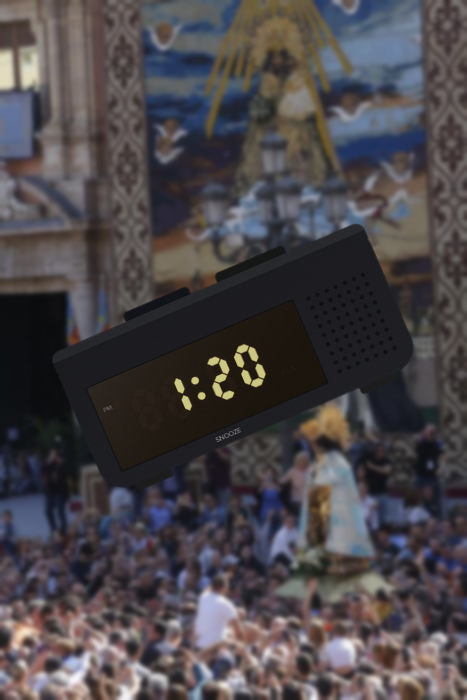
1:20
